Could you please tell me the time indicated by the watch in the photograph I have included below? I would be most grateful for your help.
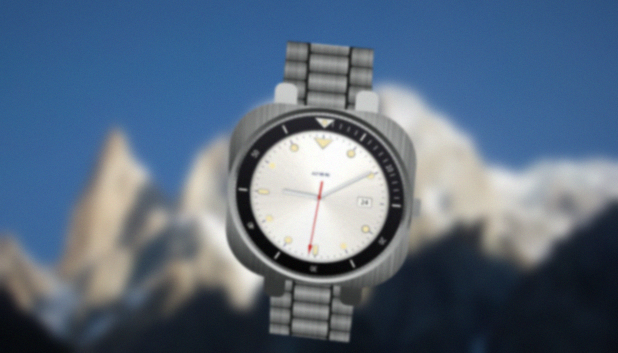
9:09:31
